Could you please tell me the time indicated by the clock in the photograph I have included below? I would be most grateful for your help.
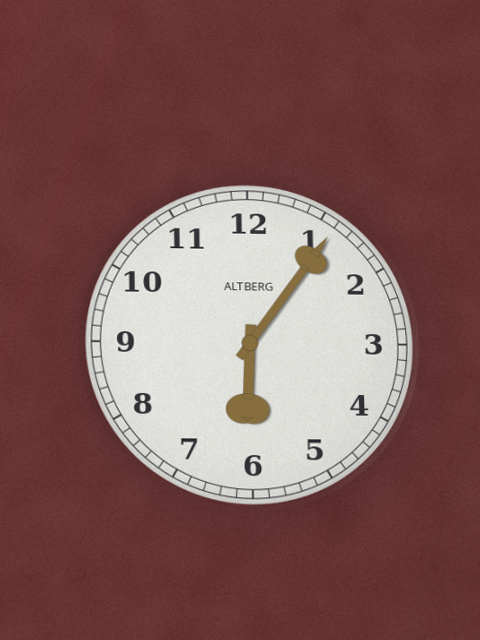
6:06
